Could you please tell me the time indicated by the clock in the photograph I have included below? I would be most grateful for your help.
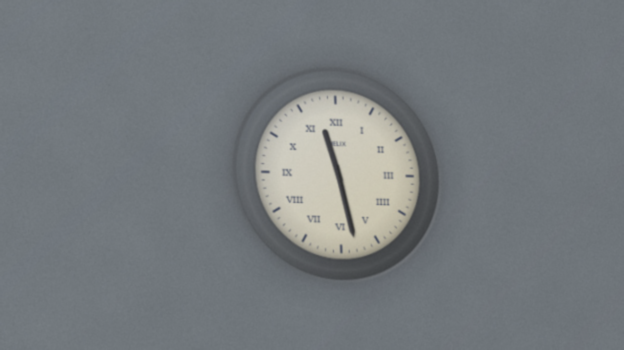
11:28
